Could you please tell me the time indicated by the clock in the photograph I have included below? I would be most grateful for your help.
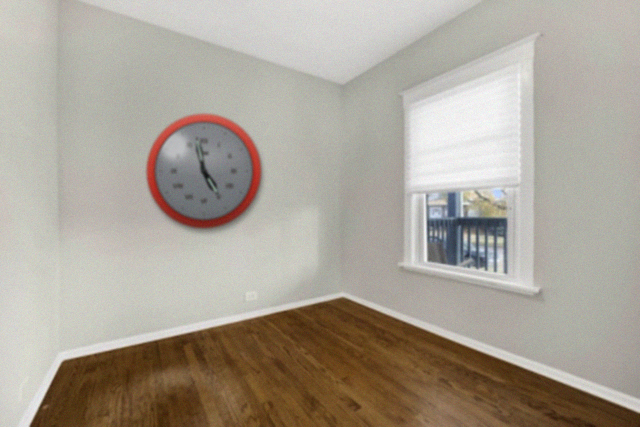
4:58
